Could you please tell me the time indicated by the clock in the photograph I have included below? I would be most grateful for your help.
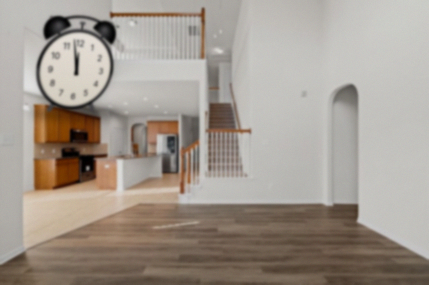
11:58
